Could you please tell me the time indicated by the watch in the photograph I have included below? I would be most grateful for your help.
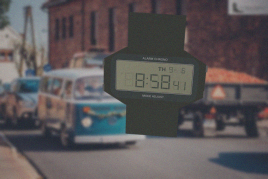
8:58:41
